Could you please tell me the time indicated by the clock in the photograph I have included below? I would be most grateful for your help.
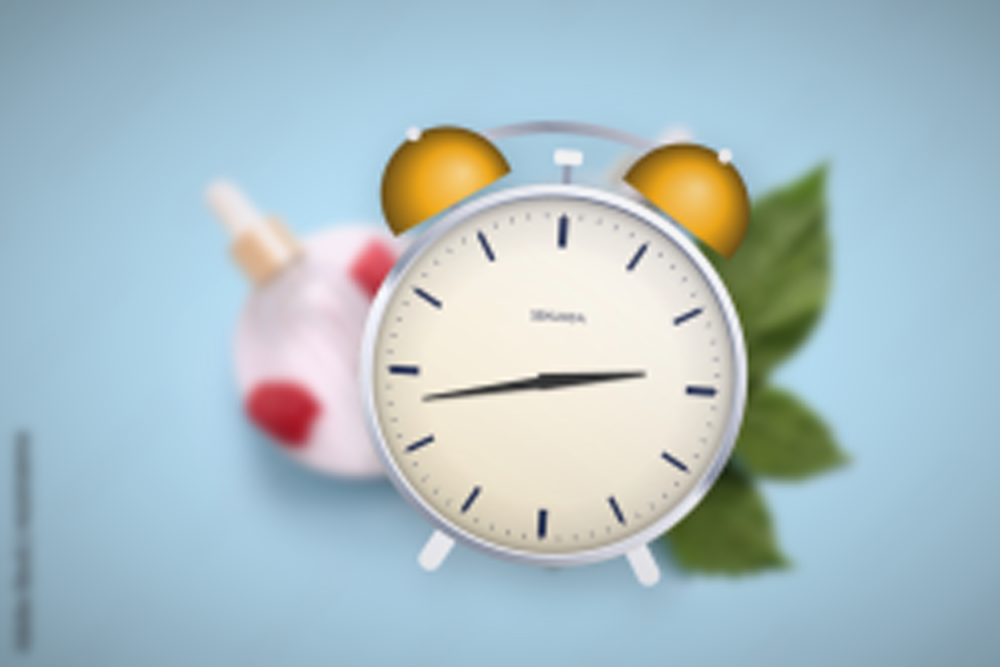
2:43
